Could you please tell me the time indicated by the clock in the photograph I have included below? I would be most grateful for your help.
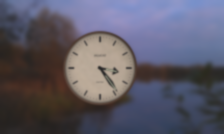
3:24
